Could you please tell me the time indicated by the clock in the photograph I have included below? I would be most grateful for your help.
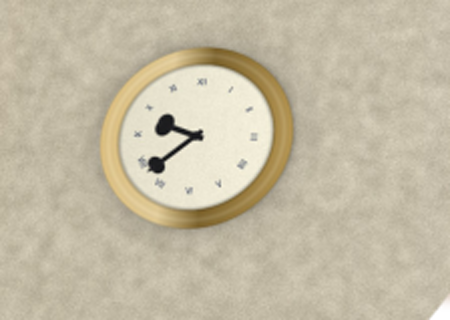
9:38
